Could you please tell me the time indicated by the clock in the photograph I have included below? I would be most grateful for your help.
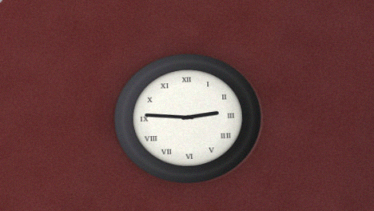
2:46
